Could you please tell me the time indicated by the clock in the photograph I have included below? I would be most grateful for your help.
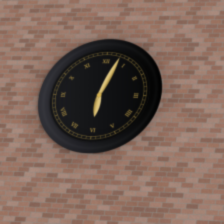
6:03
